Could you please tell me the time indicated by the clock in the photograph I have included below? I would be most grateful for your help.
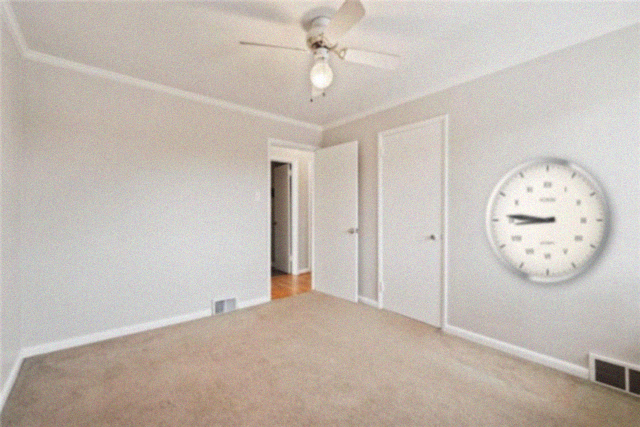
8:46
